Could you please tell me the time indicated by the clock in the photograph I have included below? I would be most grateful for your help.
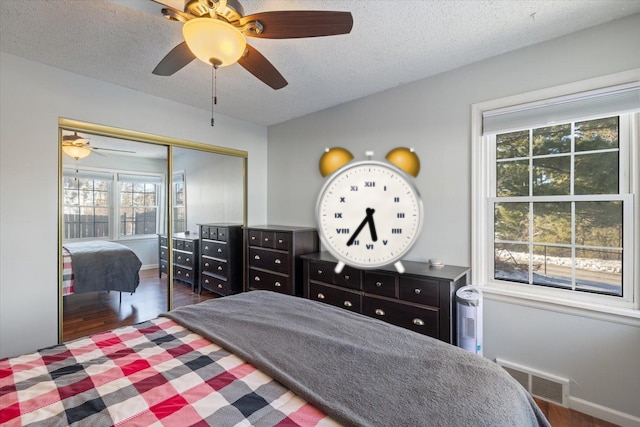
5:36
